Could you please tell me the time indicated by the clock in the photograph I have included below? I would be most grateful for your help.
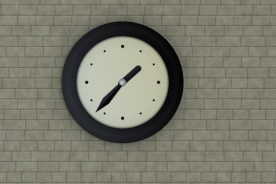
1:37
